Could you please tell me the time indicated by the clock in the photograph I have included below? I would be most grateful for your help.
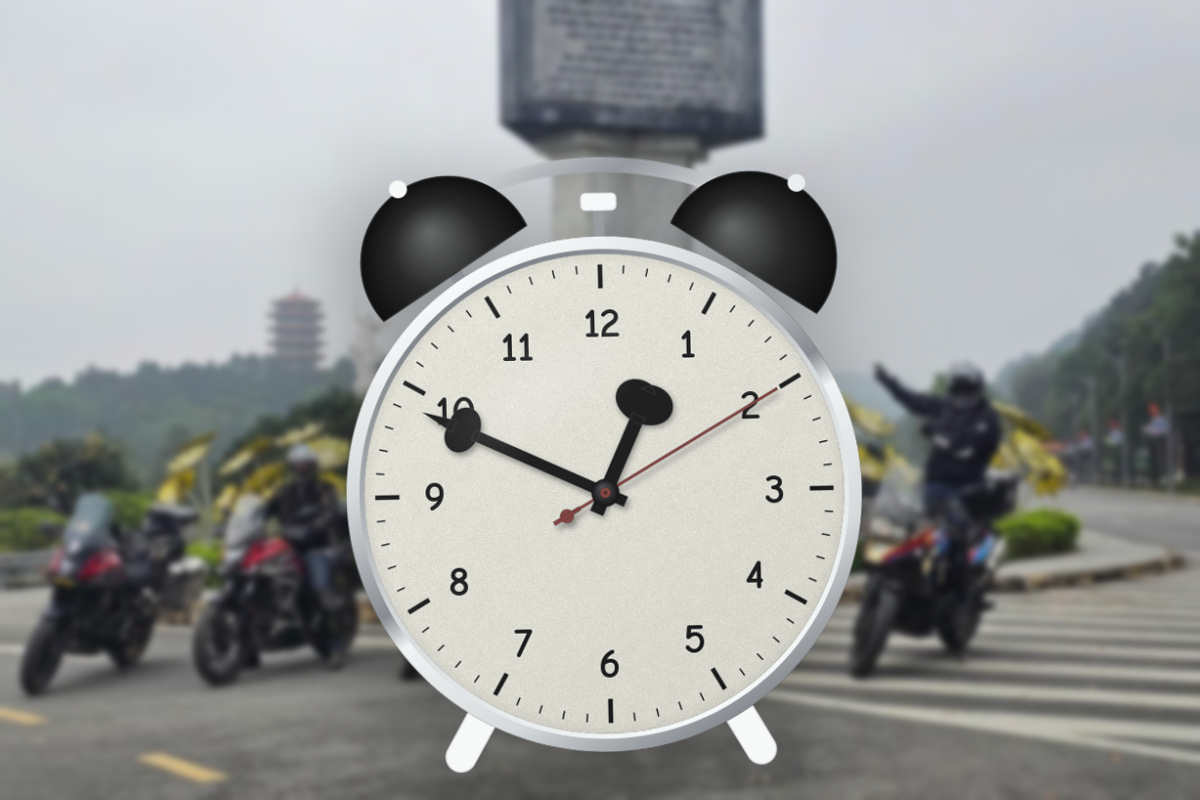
12:49:10
